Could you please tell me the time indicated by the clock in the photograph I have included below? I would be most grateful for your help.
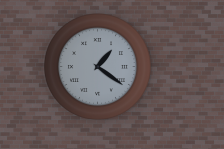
1:21
